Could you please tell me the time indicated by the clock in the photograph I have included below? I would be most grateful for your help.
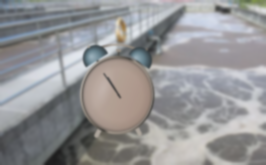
10:54
